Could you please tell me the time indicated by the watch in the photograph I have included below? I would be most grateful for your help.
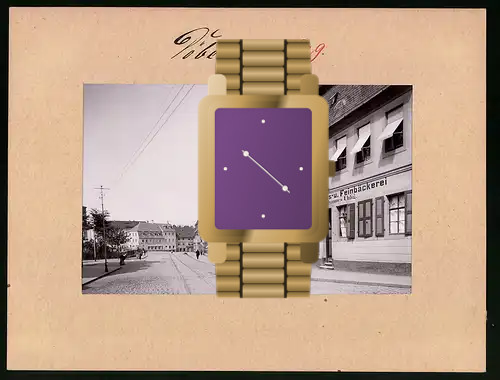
10:22
